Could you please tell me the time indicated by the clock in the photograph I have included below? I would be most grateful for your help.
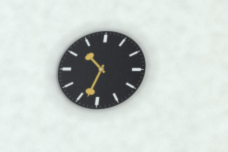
10:33
